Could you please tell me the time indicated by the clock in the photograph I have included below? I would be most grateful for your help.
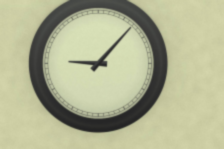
9:07
